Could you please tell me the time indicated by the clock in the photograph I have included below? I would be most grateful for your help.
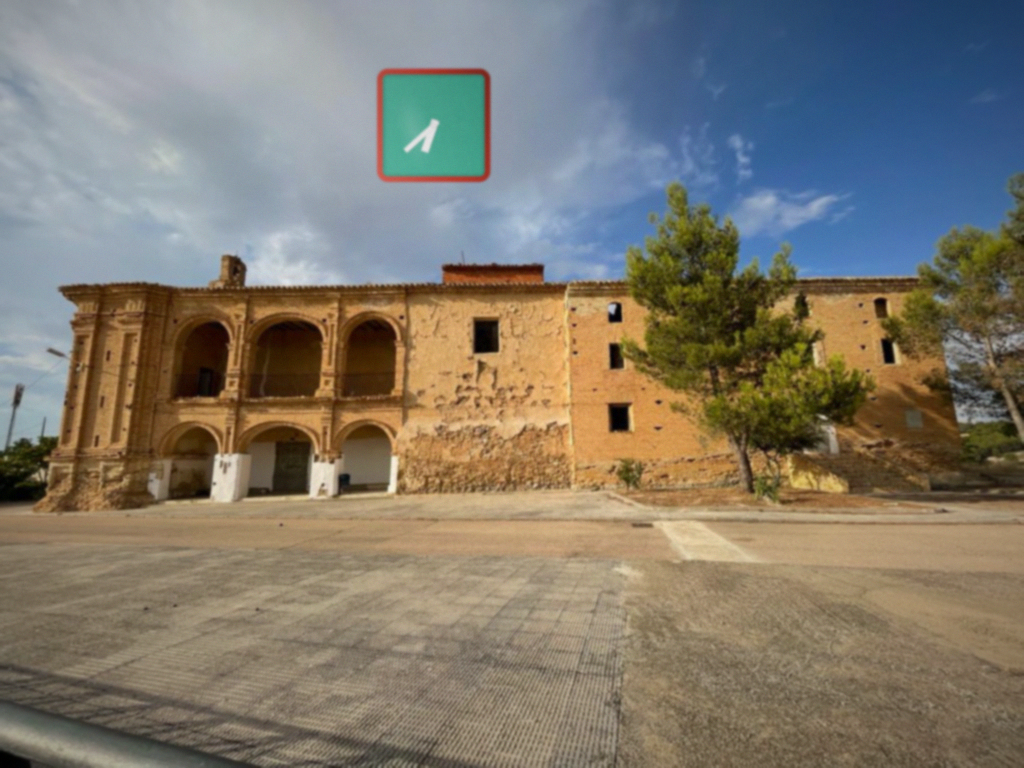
6:38
